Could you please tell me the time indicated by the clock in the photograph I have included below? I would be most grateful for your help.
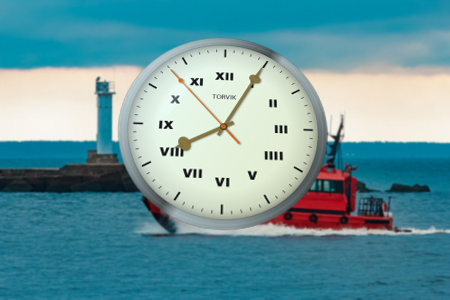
8:04:53
